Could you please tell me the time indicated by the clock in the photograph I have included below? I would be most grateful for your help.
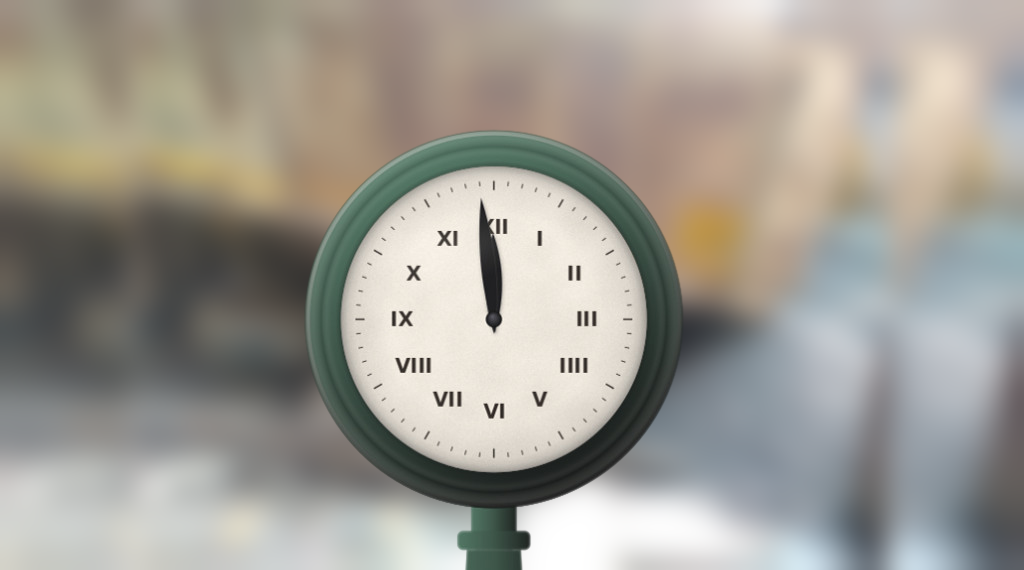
11:59
